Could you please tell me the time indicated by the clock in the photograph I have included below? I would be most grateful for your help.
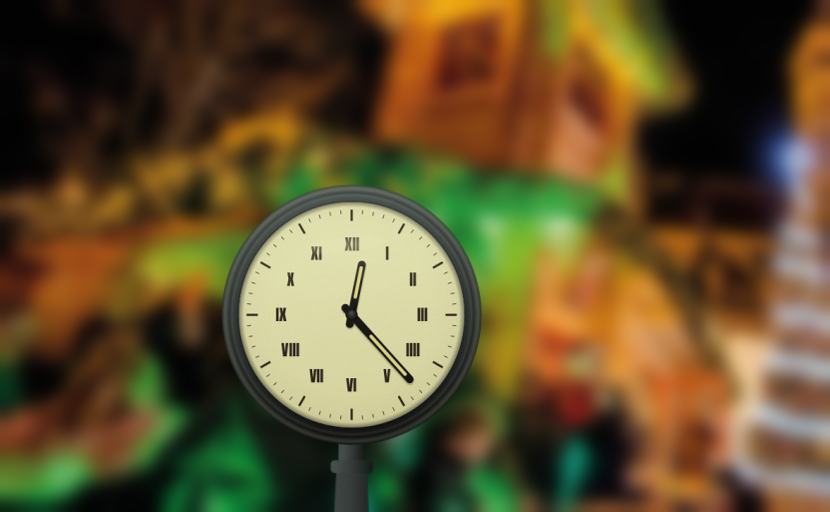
12:23
